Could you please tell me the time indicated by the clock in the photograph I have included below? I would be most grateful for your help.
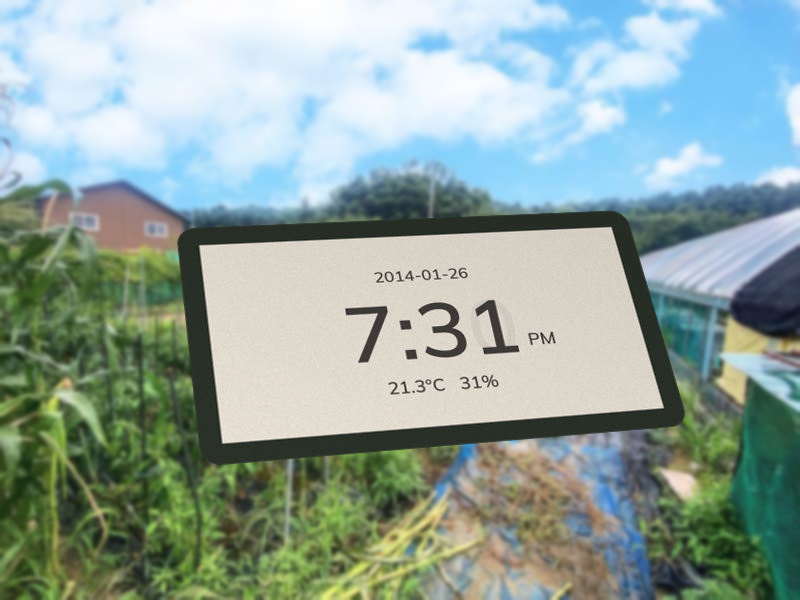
7:31
